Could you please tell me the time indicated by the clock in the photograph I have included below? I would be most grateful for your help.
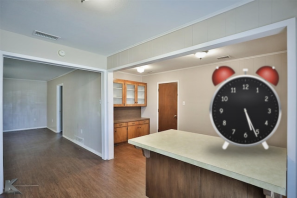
5:26
